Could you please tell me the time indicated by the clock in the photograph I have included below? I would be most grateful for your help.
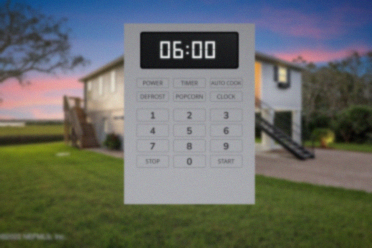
6:00
